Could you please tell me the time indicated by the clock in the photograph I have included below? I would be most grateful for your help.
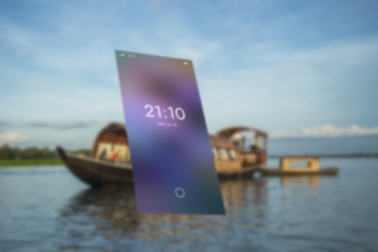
21:10
